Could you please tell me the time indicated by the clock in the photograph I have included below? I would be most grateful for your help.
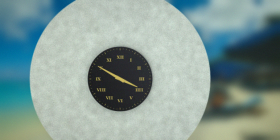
3:50
